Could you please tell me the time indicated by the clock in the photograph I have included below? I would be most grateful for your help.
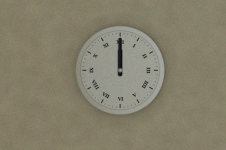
12:00
